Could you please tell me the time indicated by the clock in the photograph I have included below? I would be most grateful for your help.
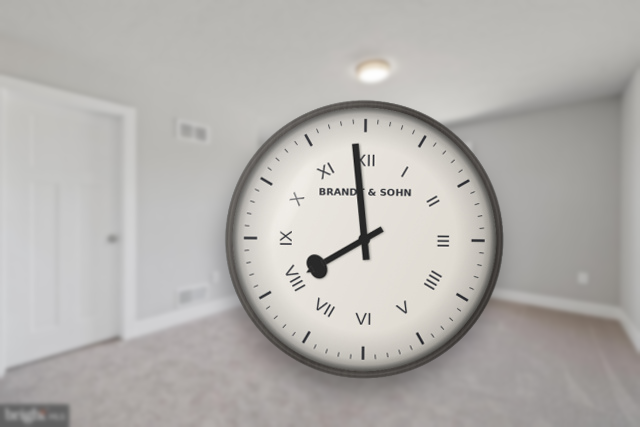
7:59
